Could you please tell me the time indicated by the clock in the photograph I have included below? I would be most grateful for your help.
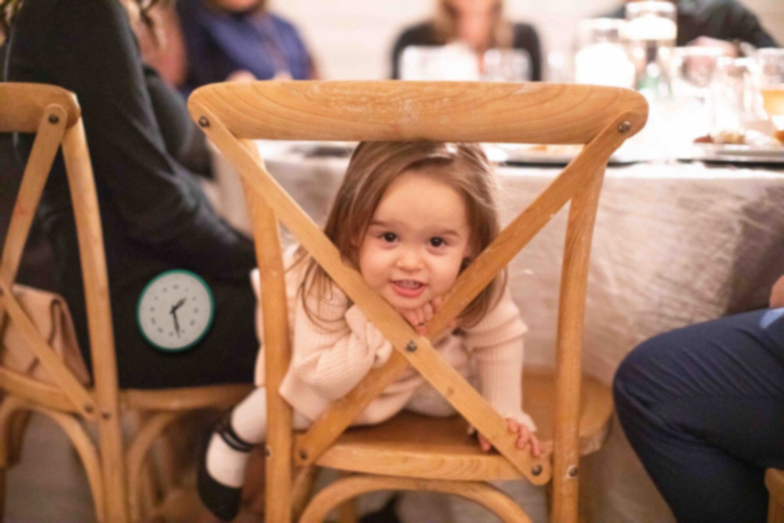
1:27
